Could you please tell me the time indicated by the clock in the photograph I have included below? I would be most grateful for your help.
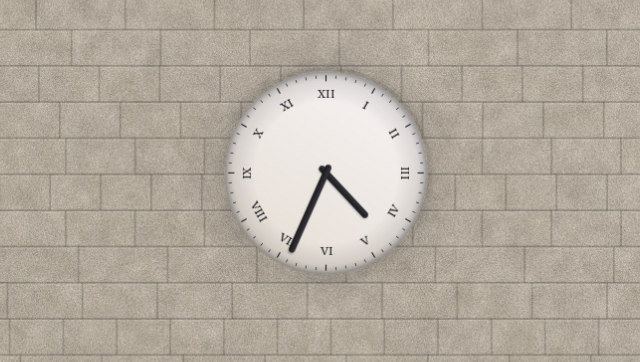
4:34
